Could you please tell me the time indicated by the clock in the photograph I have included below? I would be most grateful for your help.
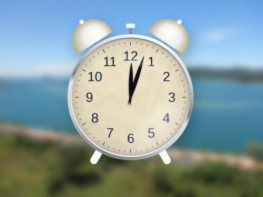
12:03
